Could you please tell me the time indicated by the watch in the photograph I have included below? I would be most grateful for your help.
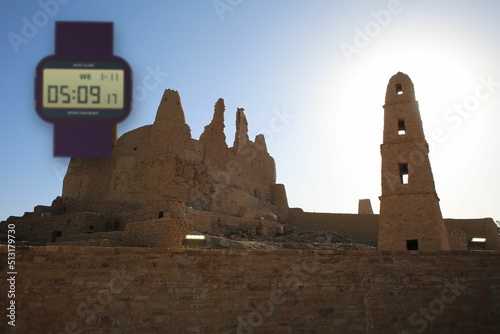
5:09:17
